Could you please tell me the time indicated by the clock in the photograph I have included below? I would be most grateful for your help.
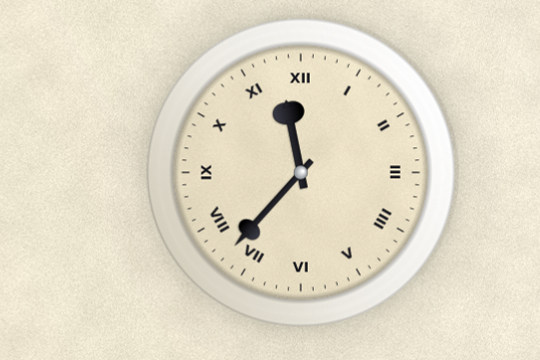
11:37
